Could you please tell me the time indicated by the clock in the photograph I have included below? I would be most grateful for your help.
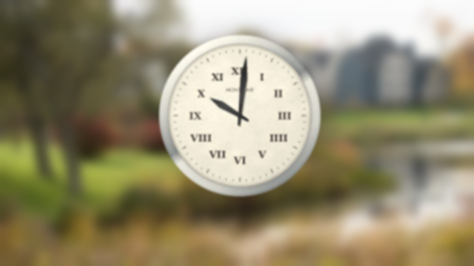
10:01
